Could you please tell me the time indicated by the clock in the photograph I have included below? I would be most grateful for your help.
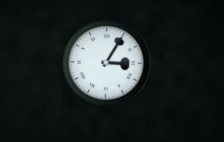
3:05
